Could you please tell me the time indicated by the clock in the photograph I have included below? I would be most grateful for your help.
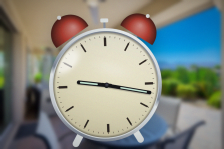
9:17
